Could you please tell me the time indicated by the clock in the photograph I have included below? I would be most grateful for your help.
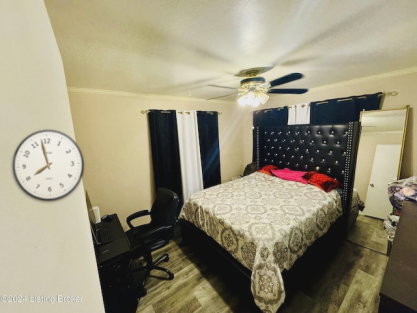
7:58
